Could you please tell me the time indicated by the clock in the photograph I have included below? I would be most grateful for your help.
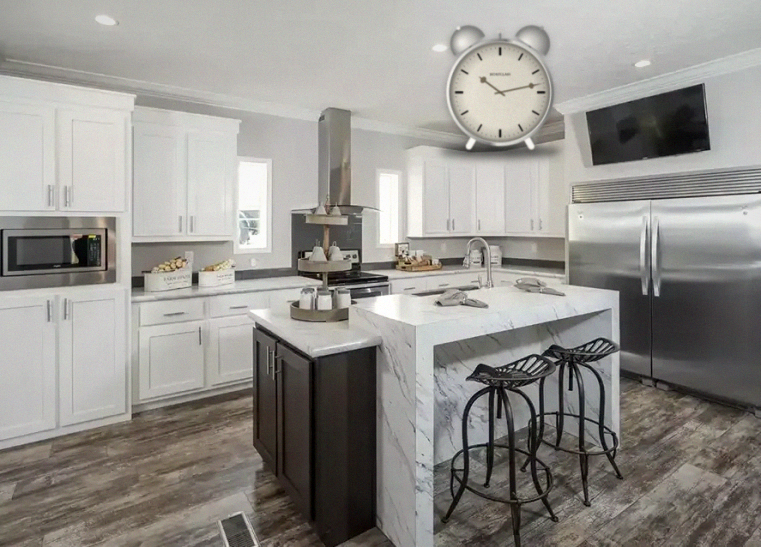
10:13
